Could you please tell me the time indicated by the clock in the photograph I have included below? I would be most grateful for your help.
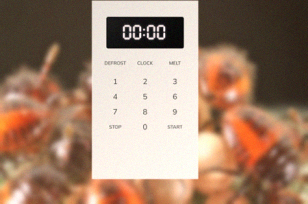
0:00
